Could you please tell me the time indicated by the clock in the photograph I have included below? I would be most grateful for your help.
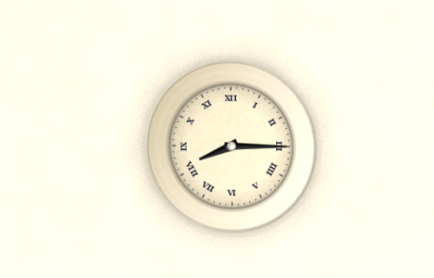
8:15
